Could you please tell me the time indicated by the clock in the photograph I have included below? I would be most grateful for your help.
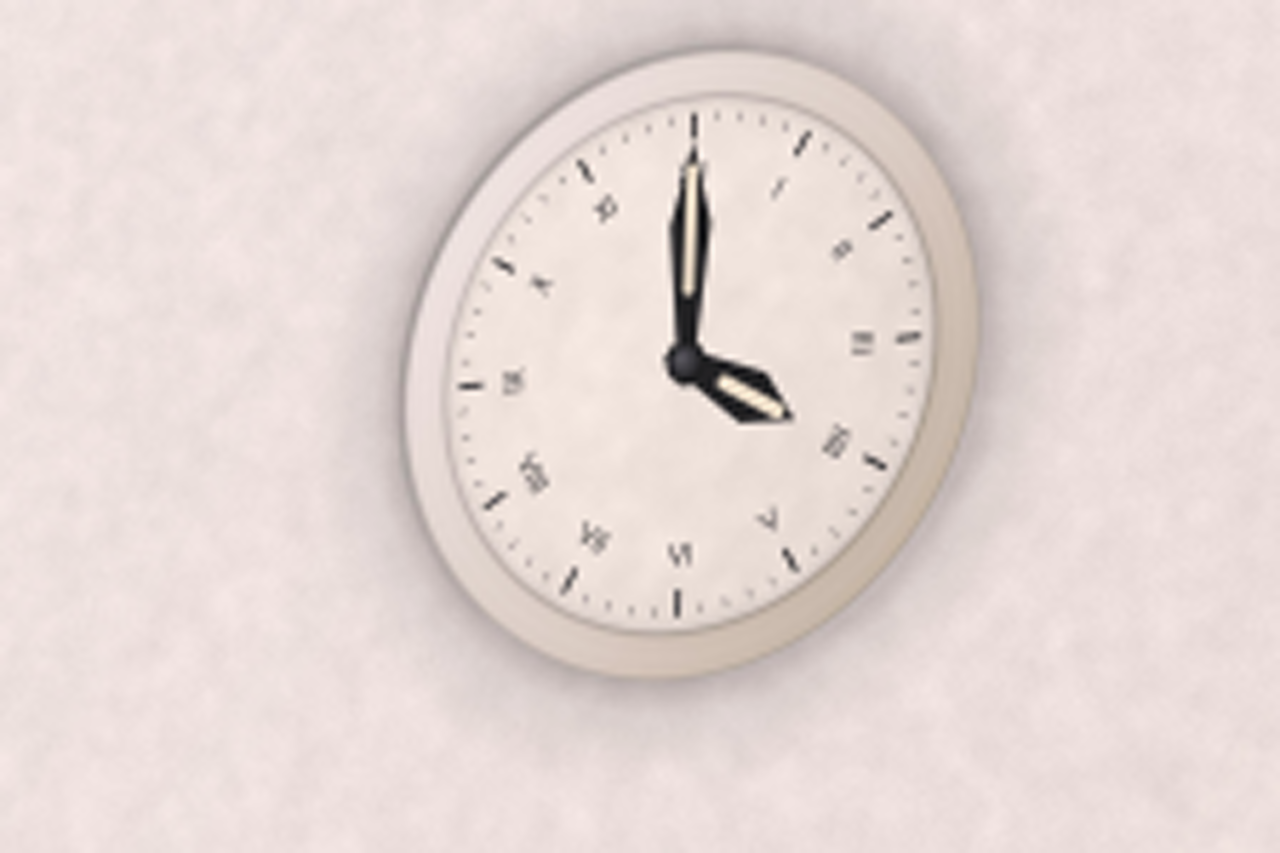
4:00
